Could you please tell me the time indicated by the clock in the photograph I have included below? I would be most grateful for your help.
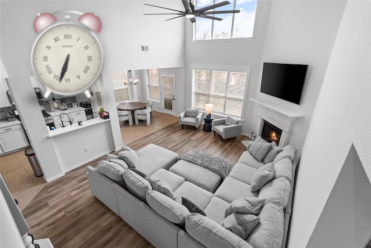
6:33
